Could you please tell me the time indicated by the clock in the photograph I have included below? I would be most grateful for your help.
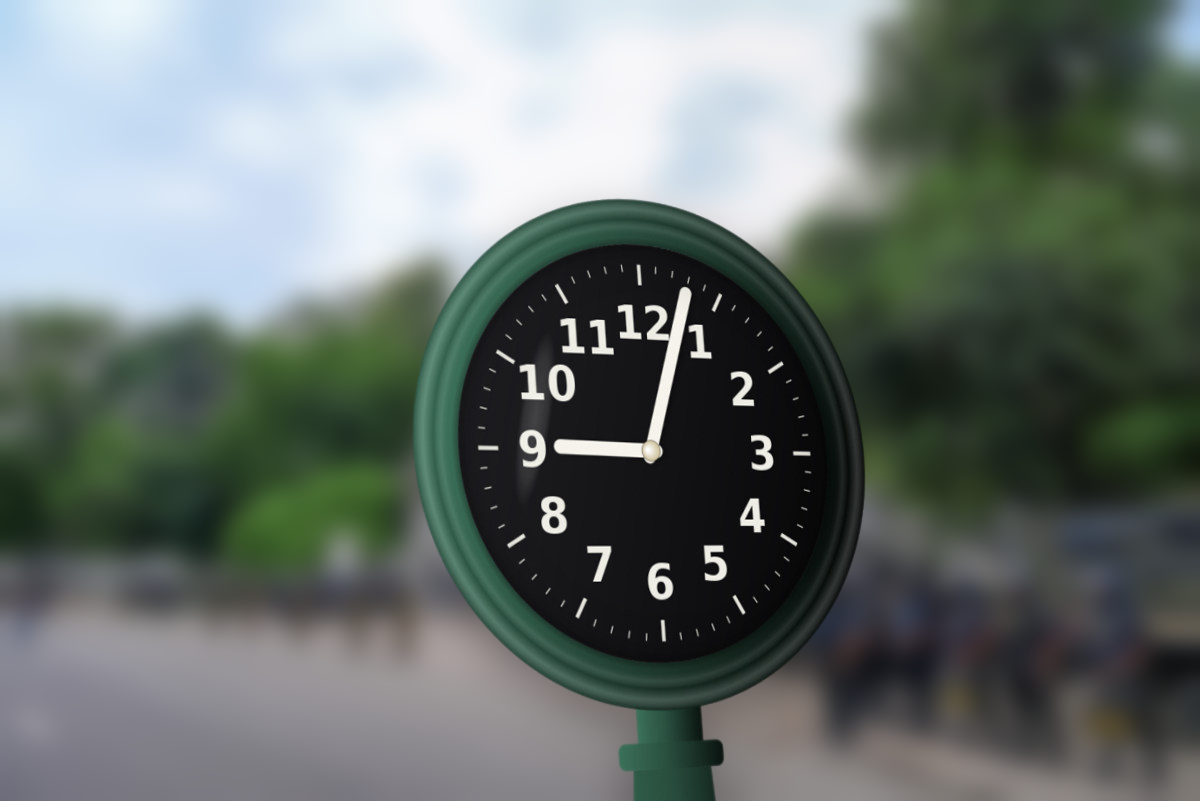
9:03
